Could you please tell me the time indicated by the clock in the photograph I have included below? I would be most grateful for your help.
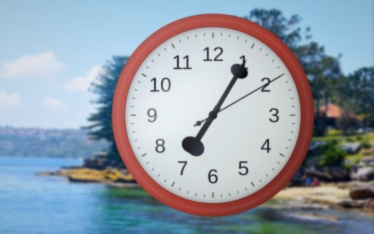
7:05:10
